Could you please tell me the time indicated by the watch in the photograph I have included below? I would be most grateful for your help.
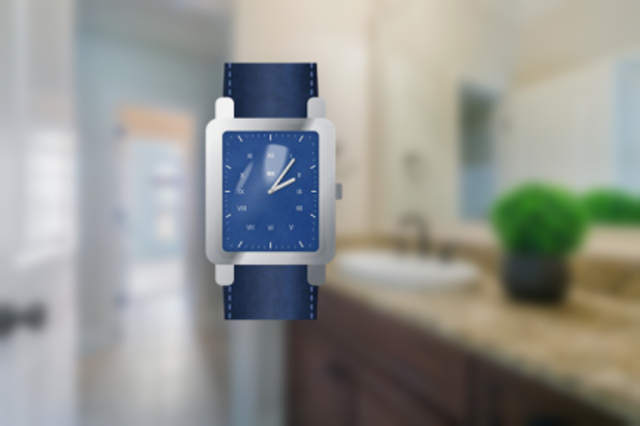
2:06
